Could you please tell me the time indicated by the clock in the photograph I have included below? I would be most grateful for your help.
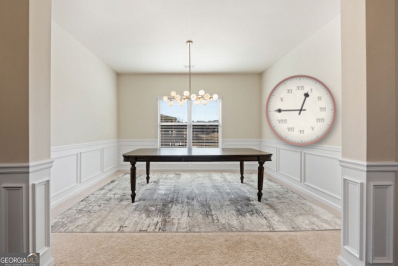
12:45
